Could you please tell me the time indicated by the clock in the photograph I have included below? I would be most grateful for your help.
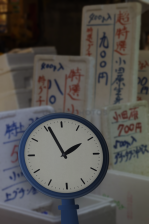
1:56
